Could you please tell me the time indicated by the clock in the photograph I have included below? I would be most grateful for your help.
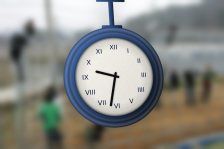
9:32
